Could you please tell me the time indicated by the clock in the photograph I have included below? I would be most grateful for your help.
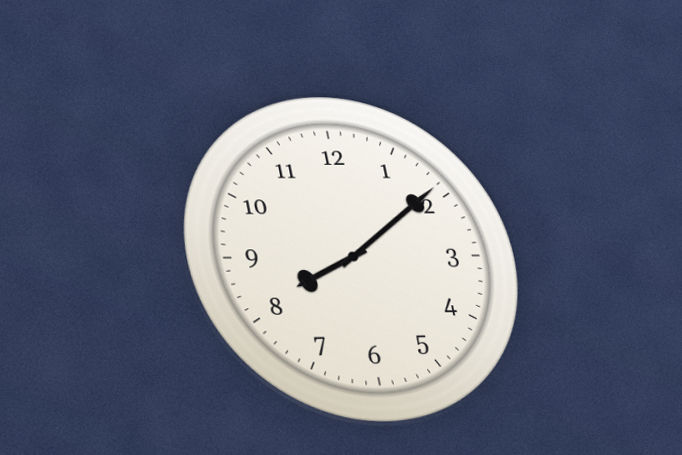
8:09
